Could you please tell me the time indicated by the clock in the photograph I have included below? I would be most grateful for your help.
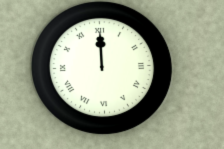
12:00
